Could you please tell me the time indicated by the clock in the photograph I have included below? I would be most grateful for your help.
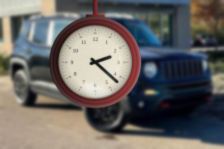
2:22
